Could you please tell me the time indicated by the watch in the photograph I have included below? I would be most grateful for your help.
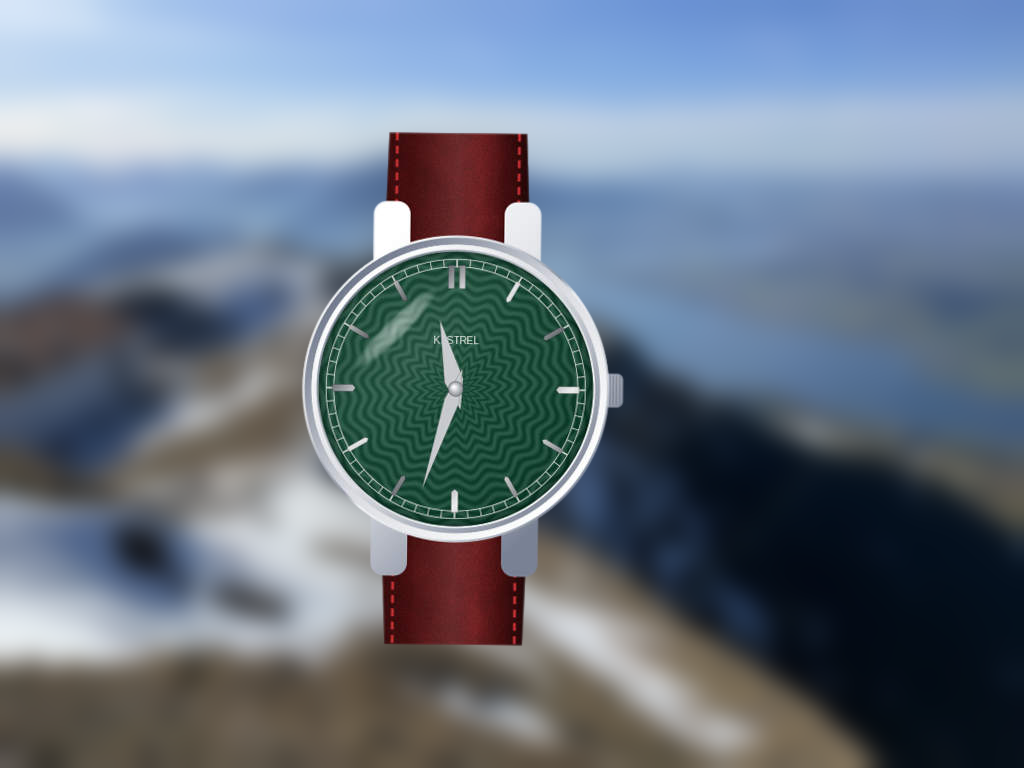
11:33
